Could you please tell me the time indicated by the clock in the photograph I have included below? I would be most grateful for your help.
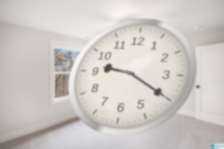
9:20
